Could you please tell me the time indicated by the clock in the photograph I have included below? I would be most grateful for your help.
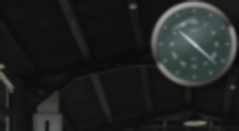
10:22
